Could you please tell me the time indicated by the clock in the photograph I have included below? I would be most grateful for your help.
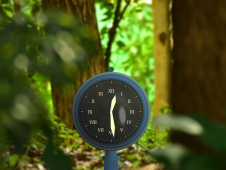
12:29
